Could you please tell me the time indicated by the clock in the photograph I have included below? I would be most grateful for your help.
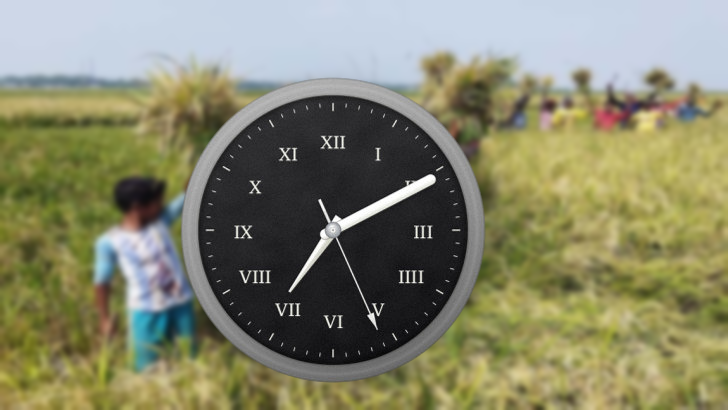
7:10:26
